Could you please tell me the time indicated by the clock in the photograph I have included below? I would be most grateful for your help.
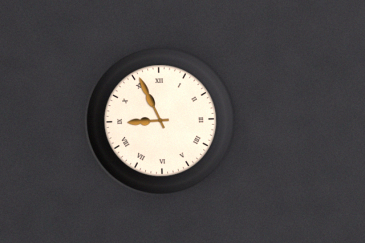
8:56
